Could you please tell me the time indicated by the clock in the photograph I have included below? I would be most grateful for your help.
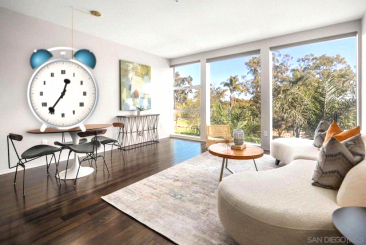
12:36
